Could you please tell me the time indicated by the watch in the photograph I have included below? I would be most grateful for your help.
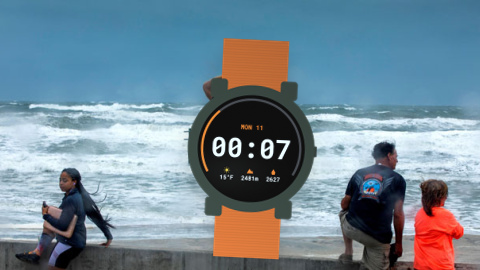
0:07
